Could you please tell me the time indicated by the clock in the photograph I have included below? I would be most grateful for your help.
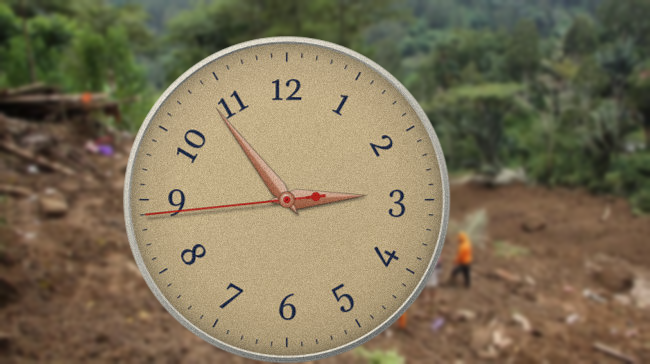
2:53:44
